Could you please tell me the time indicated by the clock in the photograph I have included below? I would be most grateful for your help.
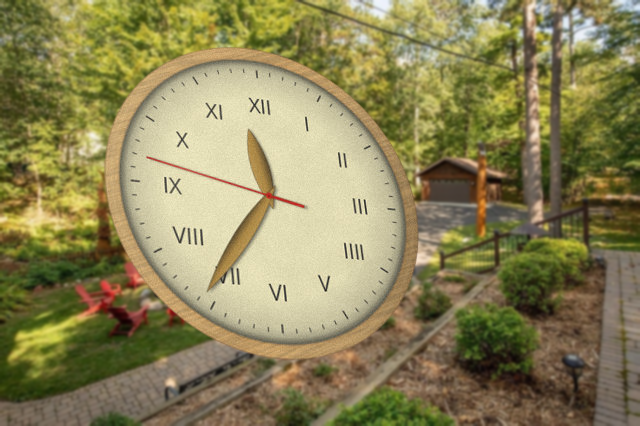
11:35:47
